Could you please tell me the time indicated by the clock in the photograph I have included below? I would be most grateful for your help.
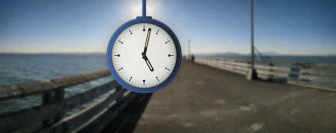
5:02
